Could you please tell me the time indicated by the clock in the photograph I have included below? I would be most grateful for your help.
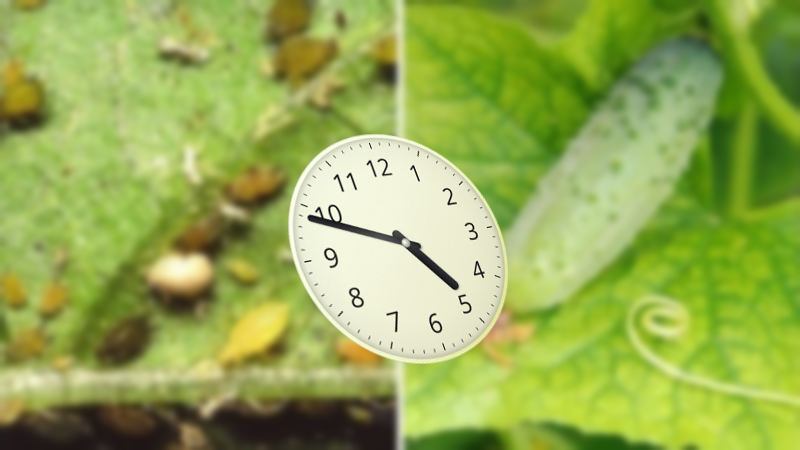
4:49
